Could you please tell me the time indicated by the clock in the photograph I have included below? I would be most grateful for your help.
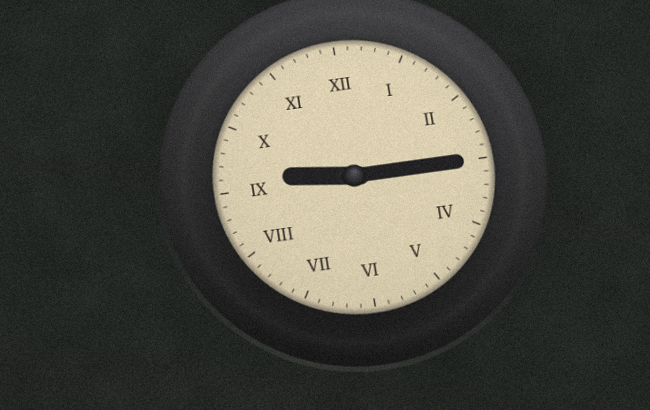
9:15
